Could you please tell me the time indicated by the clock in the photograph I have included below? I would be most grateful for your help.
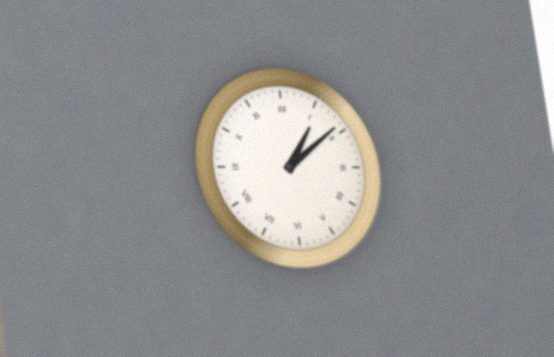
1:09
